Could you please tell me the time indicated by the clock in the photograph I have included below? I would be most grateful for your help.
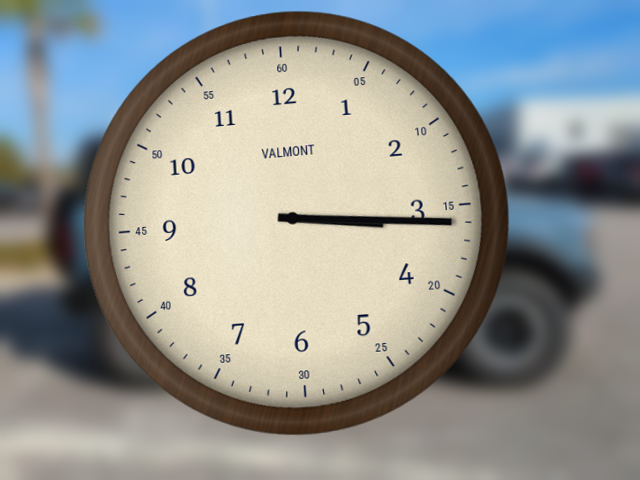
3:16
